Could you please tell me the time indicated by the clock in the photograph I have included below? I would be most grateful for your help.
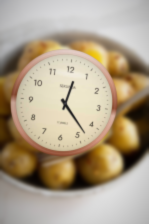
12:23
